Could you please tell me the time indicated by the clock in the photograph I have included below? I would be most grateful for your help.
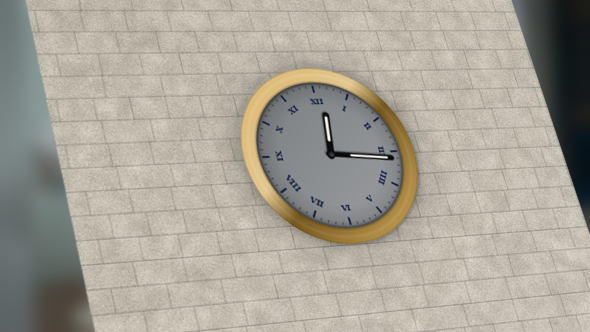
12:16
